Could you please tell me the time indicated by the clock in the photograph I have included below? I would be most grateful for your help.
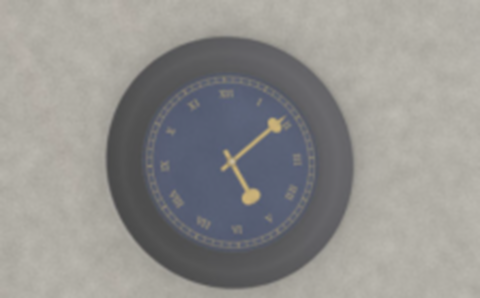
5:09
